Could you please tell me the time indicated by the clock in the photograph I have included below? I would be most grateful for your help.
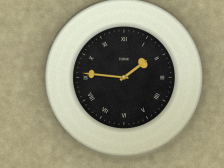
1:46
